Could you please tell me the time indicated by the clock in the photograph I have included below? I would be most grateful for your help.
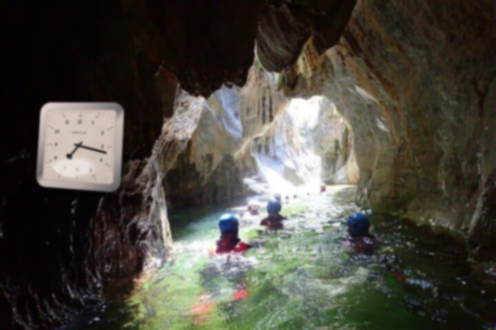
7:17
